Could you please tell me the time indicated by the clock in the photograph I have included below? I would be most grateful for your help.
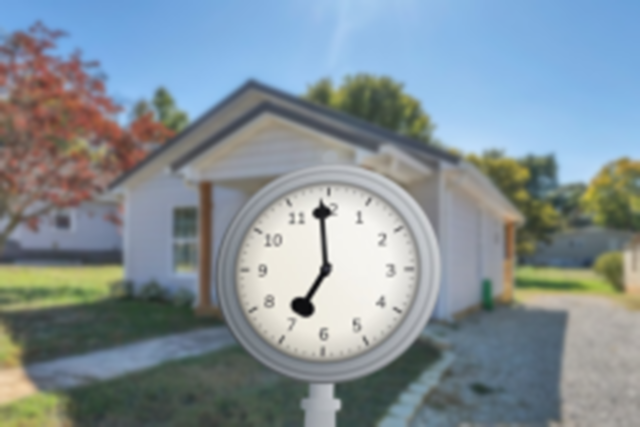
6:59
